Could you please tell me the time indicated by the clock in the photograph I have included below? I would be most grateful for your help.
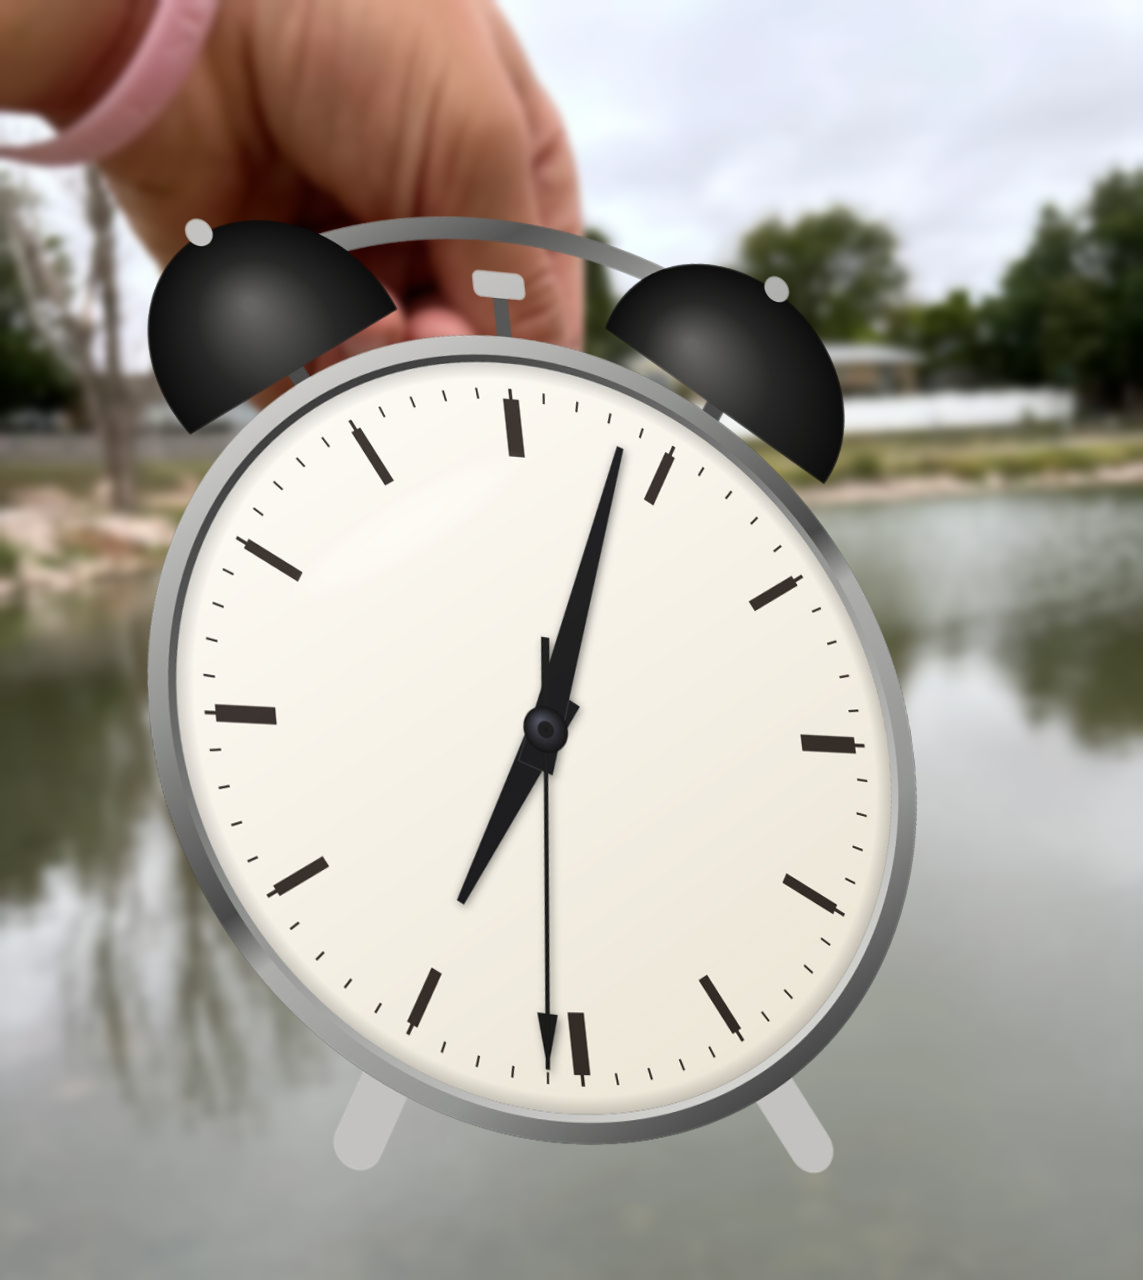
7:03:31
